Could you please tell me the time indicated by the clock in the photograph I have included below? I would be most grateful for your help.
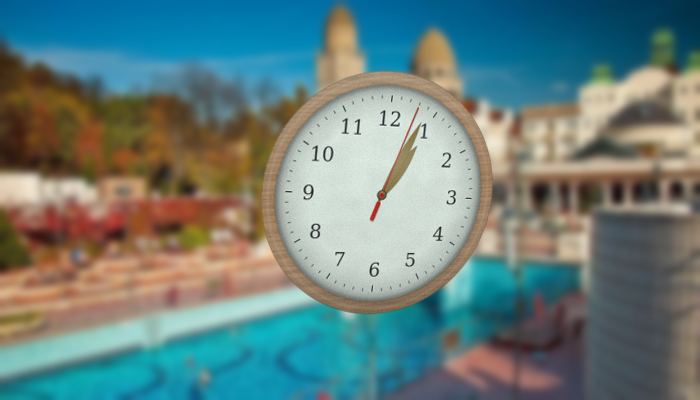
1:04:03
